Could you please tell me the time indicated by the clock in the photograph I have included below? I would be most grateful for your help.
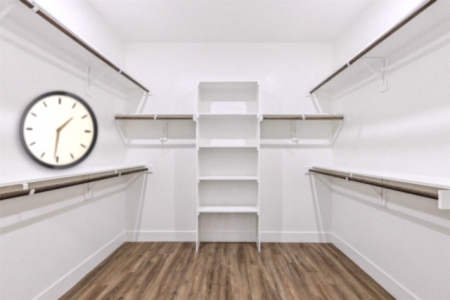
1:31
